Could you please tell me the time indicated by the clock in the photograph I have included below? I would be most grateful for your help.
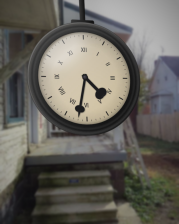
4:32
